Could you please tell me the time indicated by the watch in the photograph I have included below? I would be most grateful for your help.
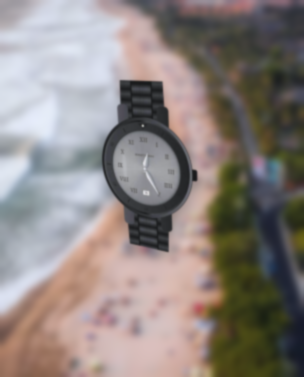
12:25
